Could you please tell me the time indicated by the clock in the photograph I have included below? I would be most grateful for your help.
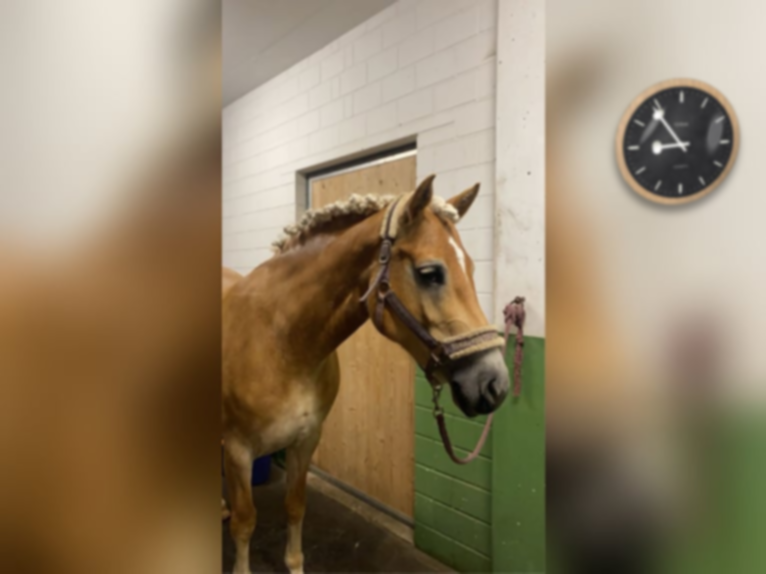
8:54
